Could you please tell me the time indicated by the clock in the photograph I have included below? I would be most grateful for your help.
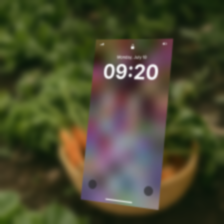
9:20
